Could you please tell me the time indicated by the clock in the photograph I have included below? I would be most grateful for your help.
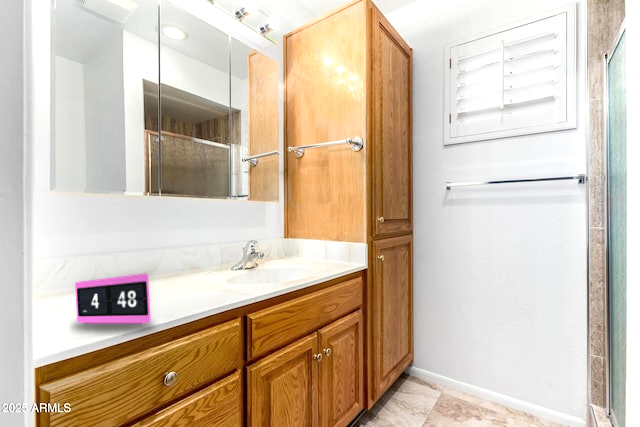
4:48
